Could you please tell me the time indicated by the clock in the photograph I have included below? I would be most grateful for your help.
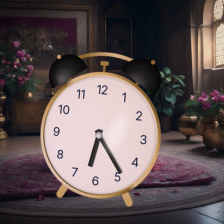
6:24
